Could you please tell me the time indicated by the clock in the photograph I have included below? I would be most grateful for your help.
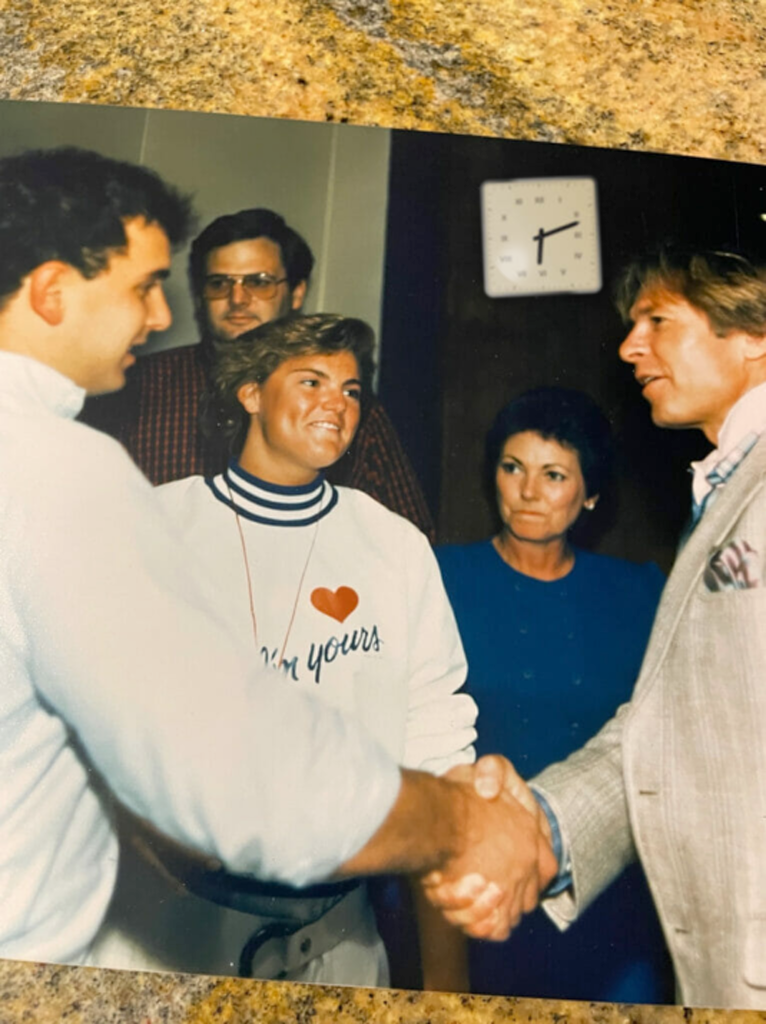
6:12
